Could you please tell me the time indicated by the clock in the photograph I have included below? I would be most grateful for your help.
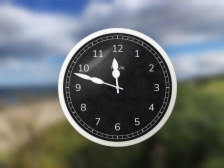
11:48
